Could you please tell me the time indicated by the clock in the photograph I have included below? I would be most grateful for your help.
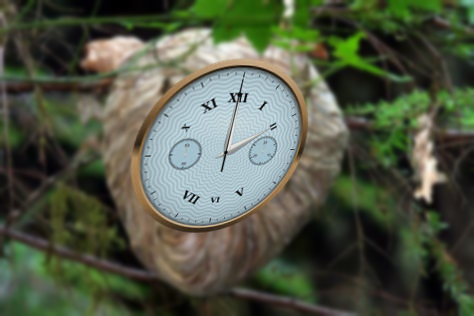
2:00
